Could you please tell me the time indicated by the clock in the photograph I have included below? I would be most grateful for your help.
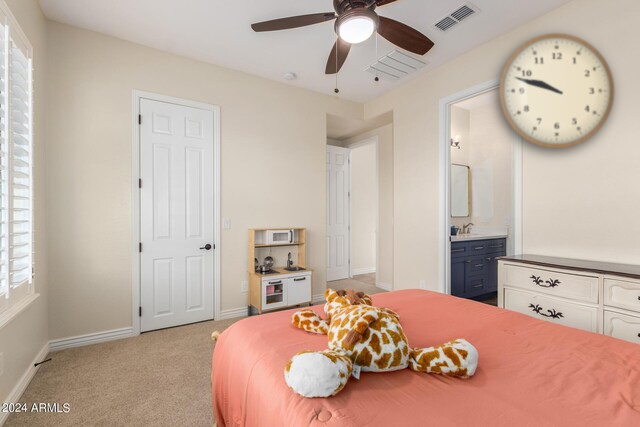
9:48
